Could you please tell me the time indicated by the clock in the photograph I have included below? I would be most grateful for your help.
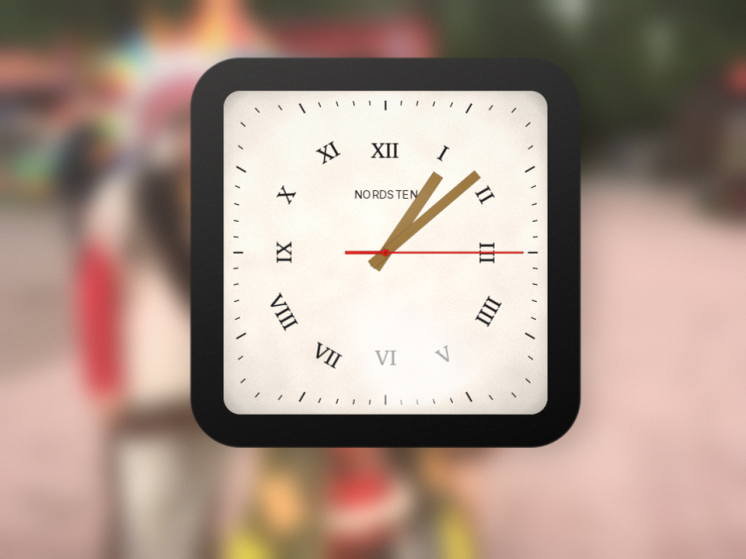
1:08:15
